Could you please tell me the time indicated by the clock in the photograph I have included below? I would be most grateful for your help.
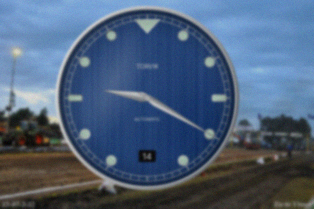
9:20
